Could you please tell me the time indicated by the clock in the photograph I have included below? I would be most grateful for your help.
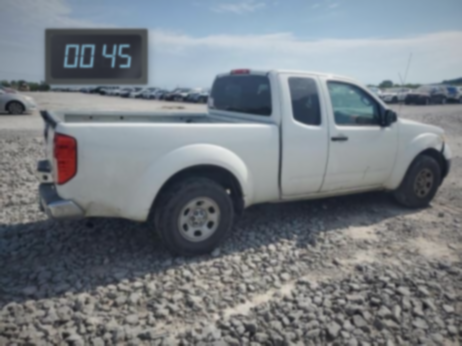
0:45
